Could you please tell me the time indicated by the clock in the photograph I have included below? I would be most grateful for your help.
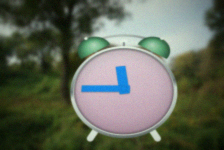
11:45
